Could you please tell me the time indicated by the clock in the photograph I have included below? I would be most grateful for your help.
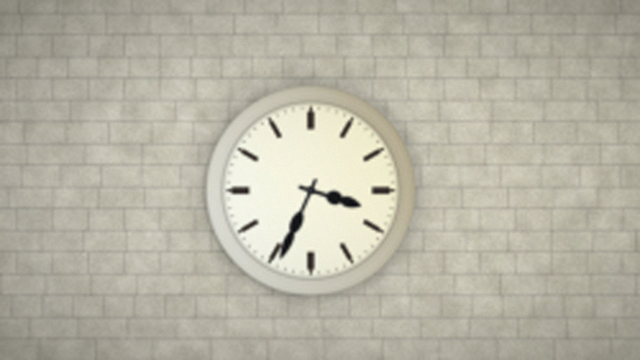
3:34
